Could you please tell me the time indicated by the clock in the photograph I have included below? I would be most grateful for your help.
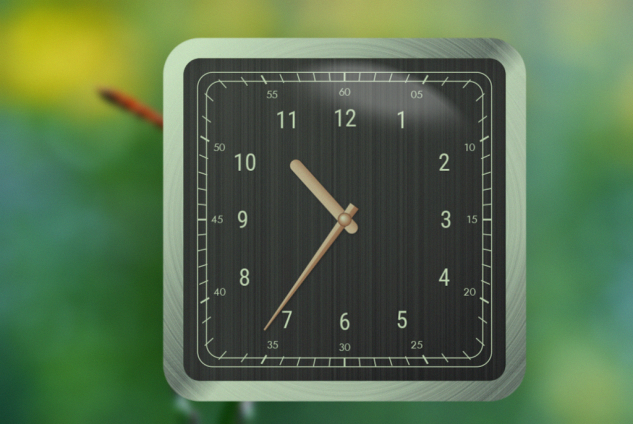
10:36
